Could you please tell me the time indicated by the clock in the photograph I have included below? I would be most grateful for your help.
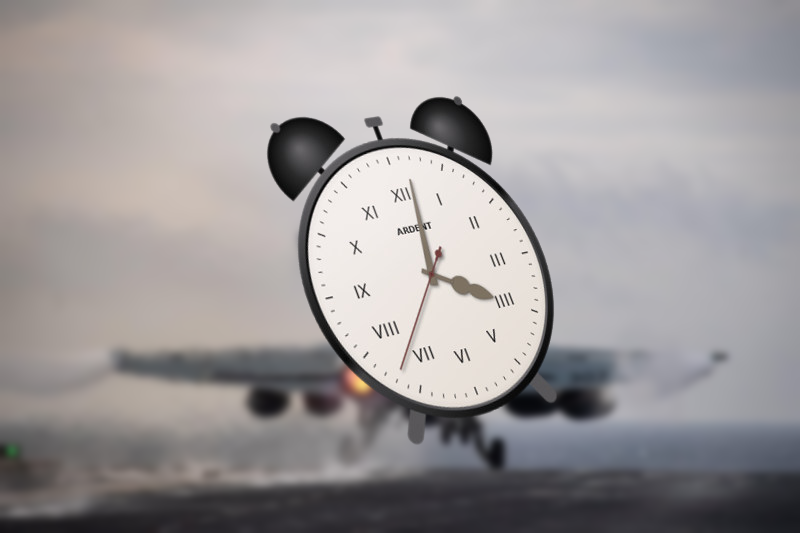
4:01:37
